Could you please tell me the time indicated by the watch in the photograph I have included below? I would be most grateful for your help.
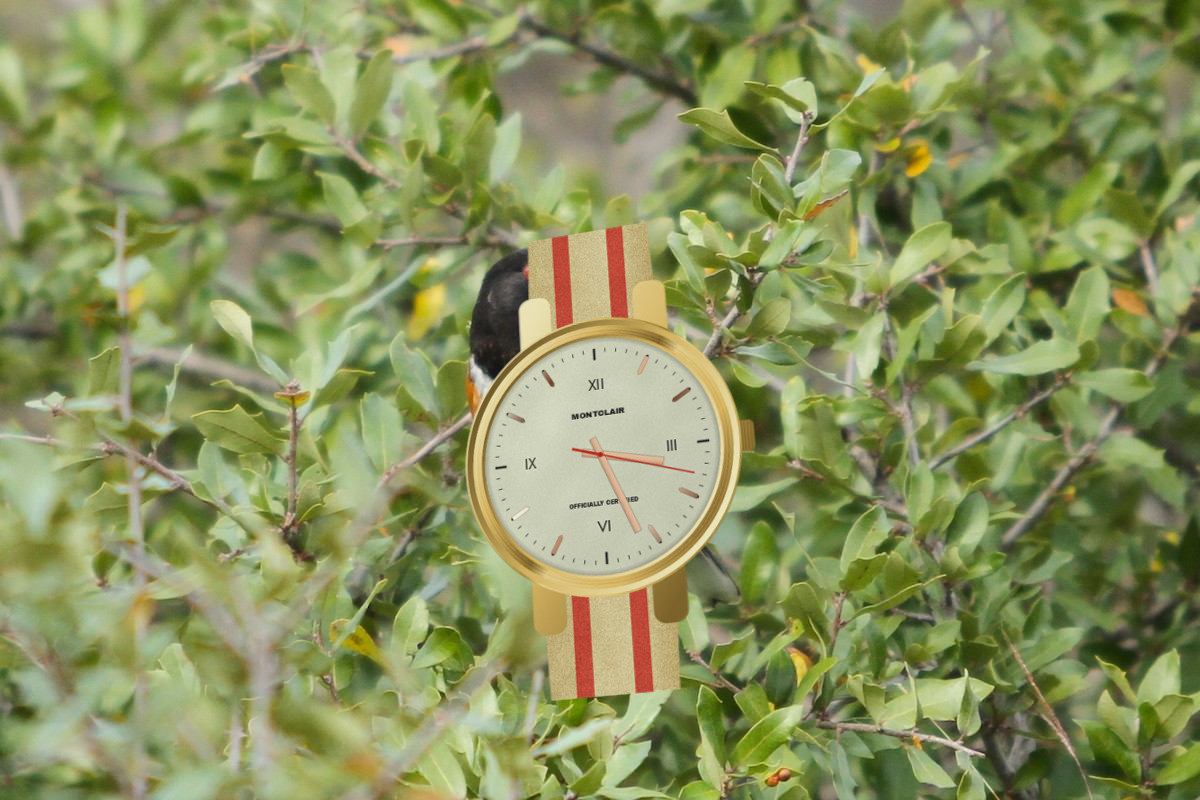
3:26:18
